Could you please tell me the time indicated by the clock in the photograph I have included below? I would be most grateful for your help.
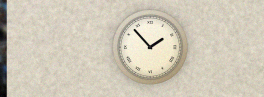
1:53
